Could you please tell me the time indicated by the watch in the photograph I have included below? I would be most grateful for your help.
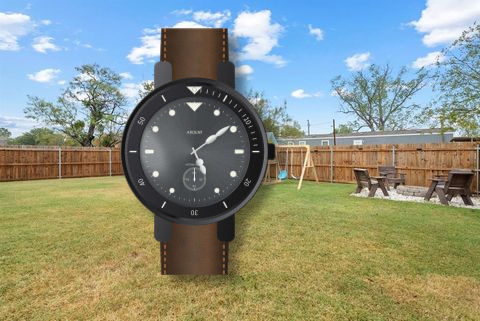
5:09
